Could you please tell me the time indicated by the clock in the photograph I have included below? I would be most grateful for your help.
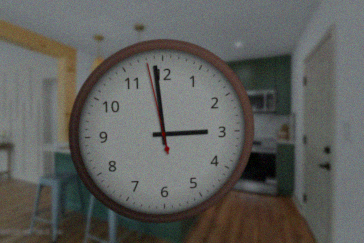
2:58:58
